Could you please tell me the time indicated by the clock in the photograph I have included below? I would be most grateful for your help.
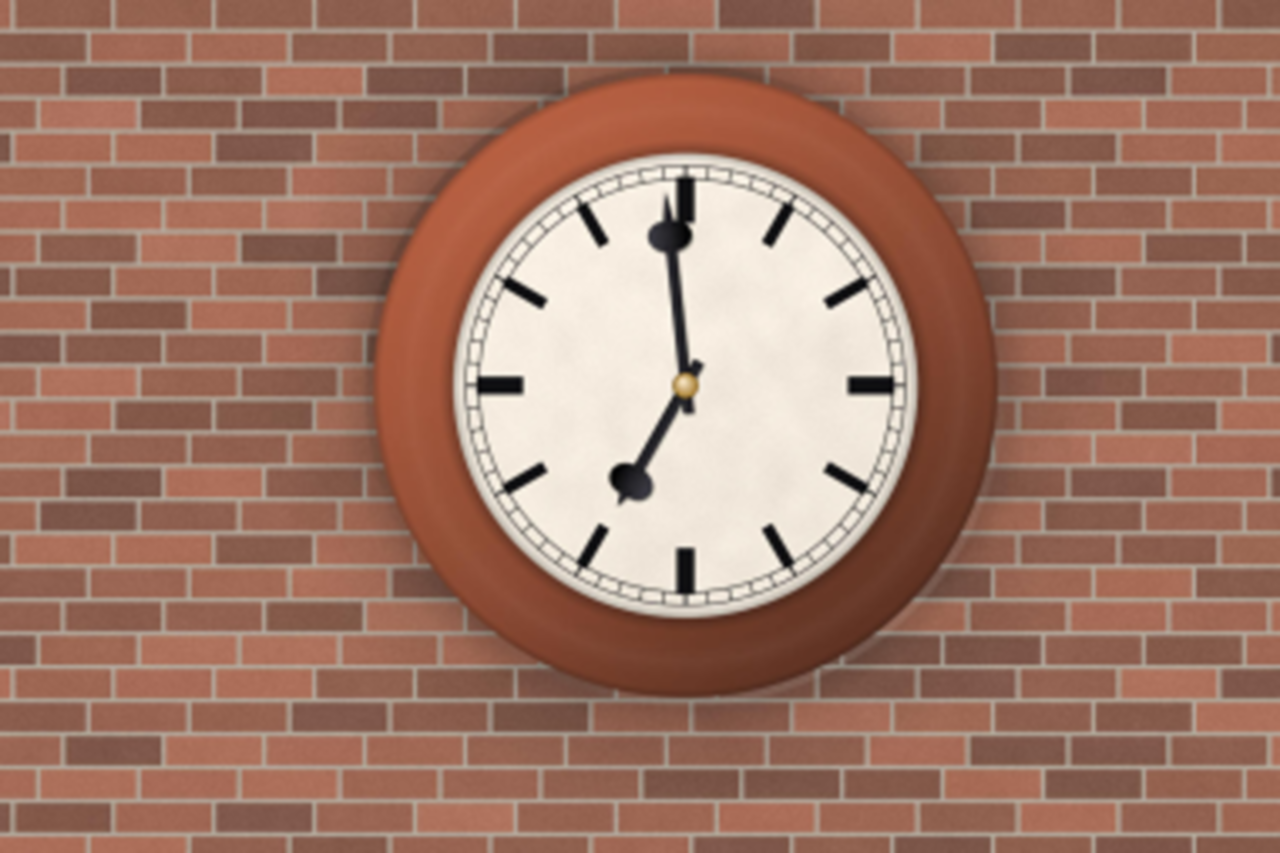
6:59
